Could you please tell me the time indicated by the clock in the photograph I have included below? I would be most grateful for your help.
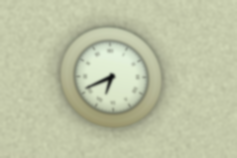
6:41
